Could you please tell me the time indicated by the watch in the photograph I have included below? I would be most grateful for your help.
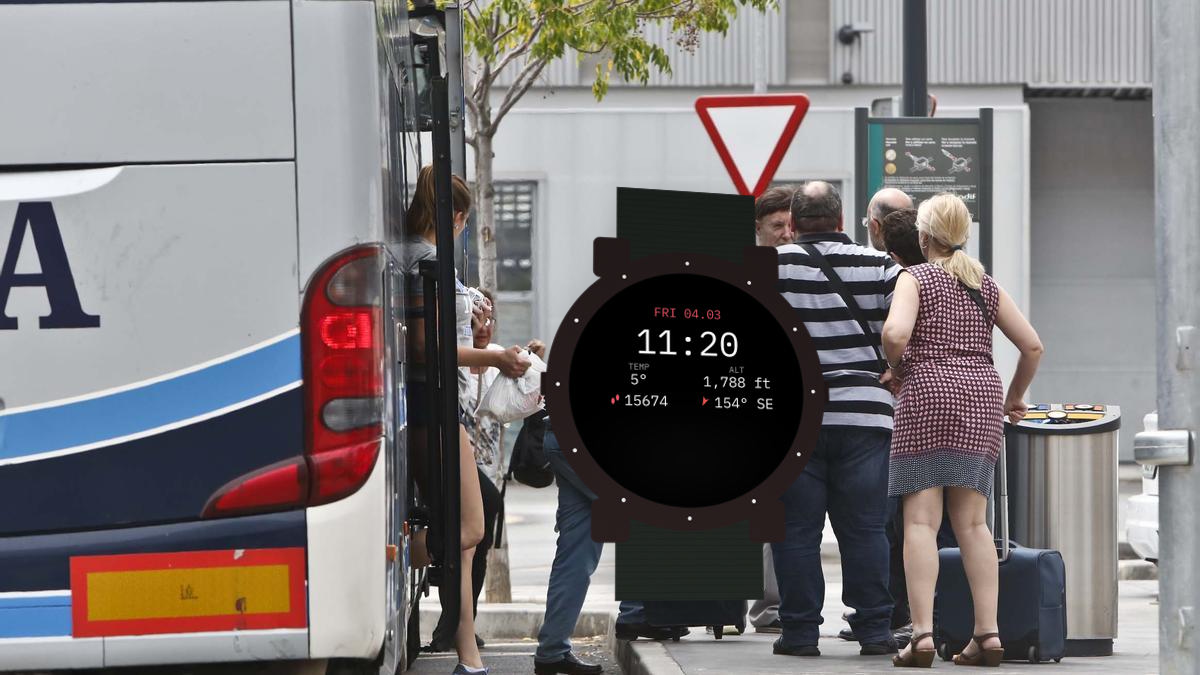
11:20
